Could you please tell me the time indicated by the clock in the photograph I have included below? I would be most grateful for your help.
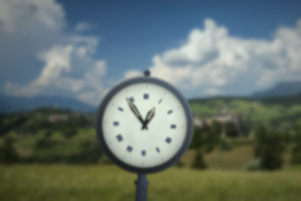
12:54
